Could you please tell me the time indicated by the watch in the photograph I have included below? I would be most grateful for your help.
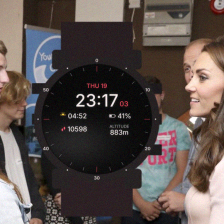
23:17:03
